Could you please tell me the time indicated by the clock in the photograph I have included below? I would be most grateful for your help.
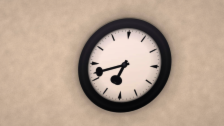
6:42
